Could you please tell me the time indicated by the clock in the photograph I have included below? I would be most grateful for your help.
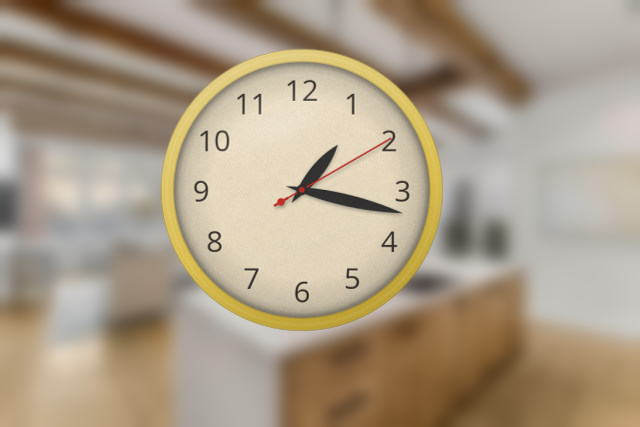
1:17:10
